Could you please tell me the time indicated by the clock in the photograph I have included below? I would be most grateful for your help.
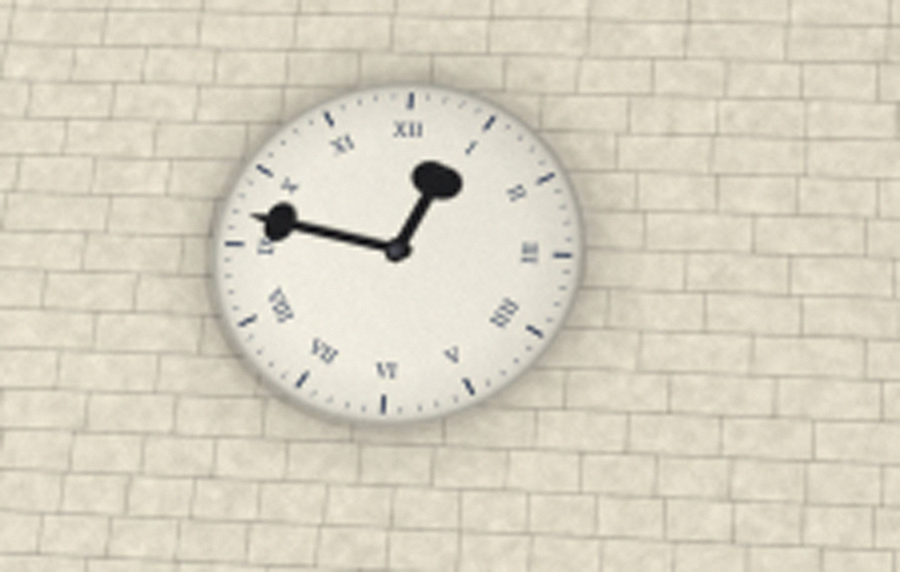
12:47
